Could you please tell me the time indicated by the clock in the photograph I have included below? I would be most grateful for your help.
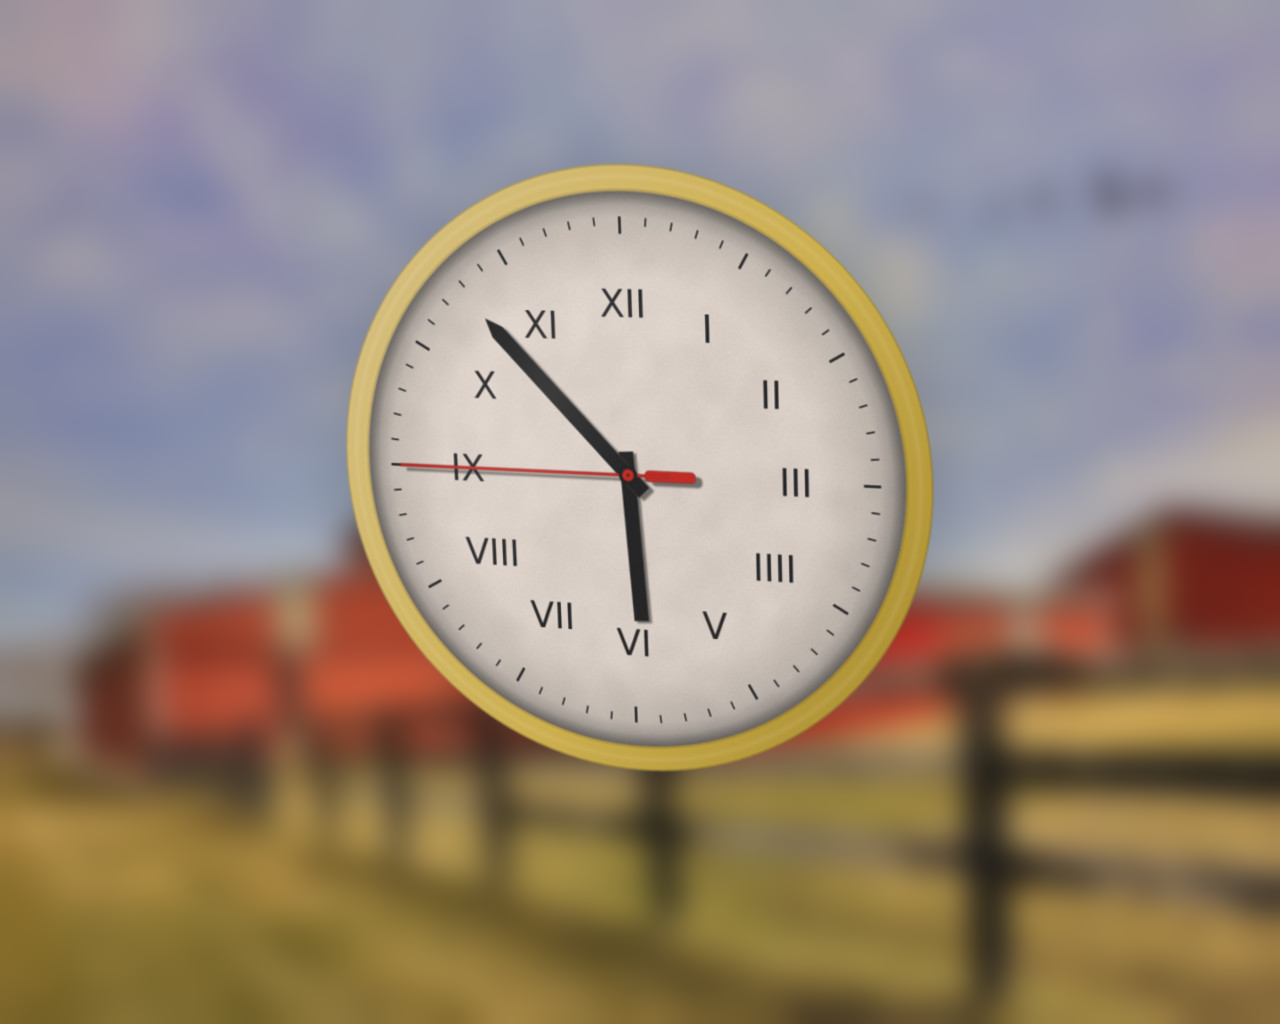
5:52:45
